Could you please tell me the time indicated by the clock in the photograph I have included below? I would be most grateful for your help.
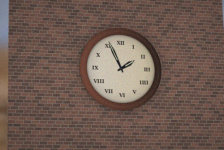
1:56
